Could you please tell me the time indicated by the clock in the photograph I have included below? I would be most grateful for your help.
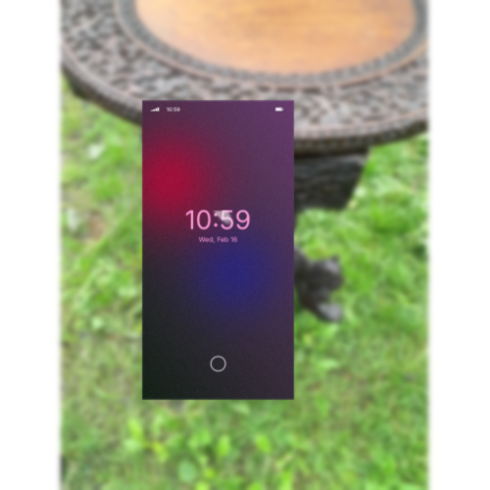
10:59
